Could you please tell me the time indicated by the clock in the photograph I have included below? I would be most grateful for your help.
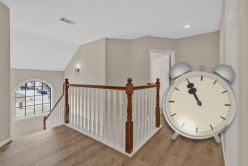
10:55
